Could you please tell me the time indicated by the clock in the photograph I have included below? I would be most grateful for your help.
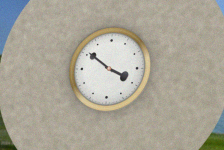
3:51
